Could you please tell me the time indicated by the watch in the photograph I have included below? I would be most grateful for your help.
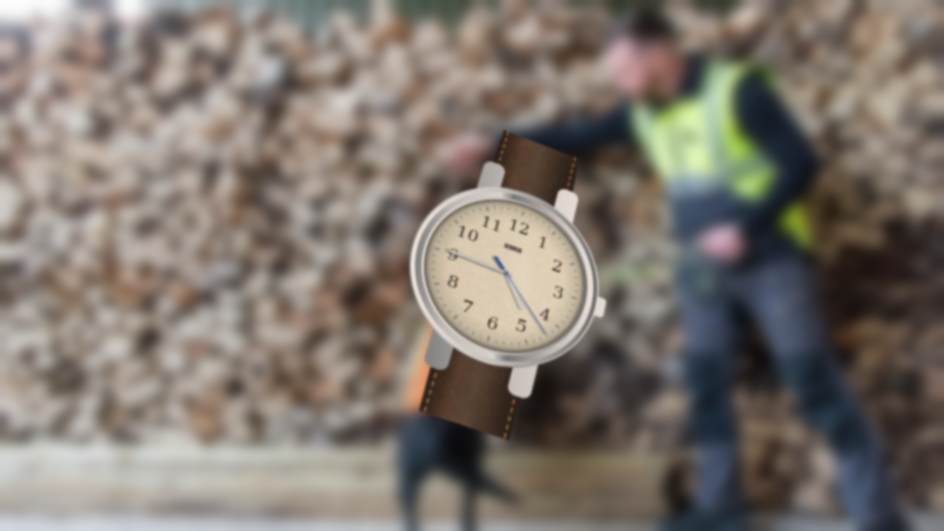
4:45:22
